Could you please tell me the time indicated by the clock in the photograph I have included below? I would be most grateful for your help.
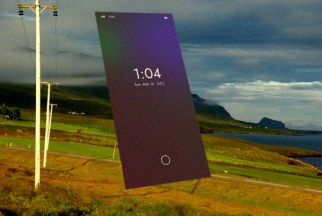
1:04
